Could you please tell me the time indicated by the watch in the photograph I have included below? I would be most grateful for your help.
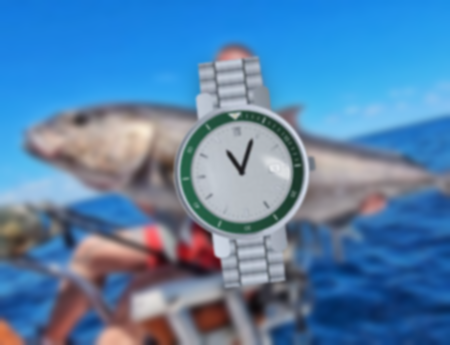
11:04
